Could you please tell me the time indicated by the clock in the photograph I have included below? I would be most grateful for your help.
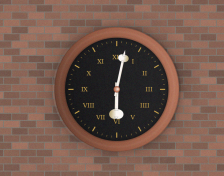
6:02
